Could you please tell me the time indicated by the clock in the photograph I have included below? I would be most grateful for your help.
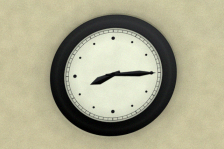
8:15
